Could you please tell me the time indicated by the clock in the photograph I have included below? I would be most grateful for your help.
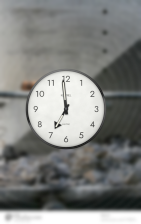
6:59
